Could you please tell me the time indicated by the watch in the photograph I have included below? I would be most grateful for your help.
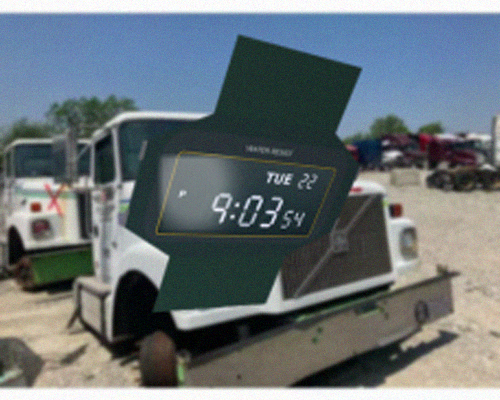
9:03:54
